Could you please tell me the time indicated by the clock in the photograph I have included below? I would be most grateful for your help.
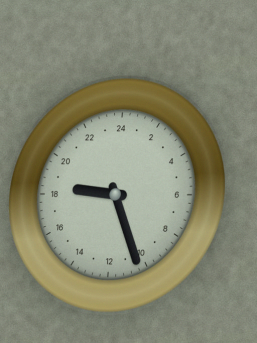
18:26
